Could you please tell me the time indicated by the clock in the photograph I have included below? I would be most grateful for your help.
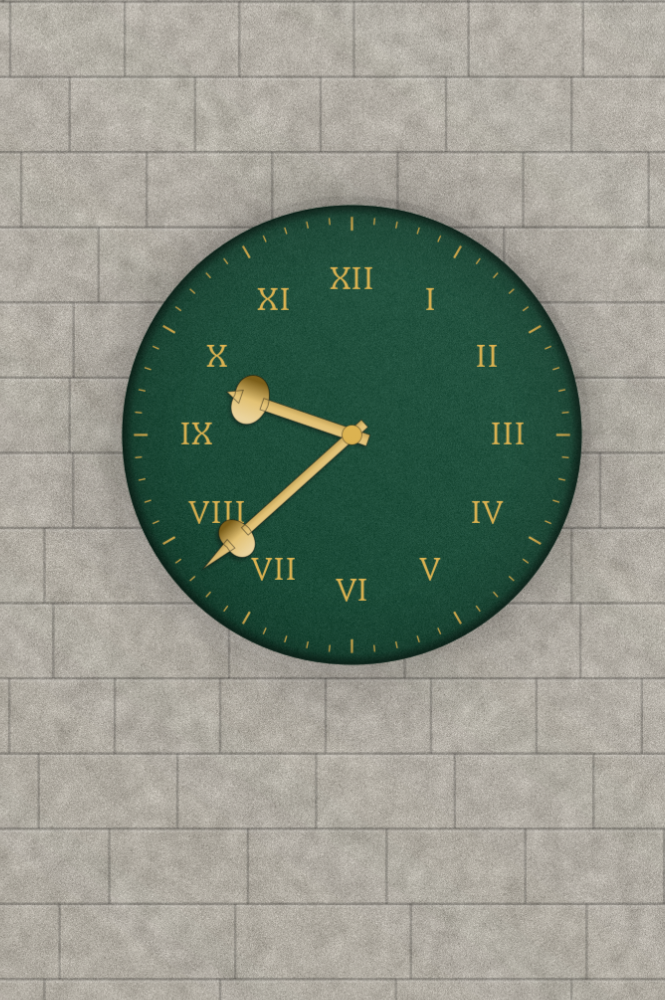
9:38
